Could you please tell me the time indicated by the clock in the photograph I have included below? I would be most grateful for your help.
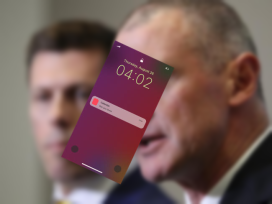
4:02
